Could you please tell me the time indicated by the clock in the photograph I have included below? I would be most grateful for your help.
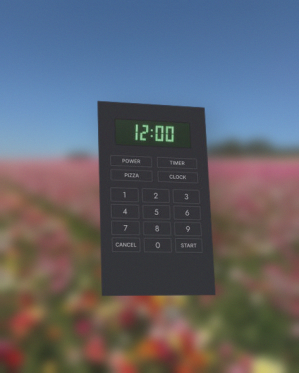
12:00
